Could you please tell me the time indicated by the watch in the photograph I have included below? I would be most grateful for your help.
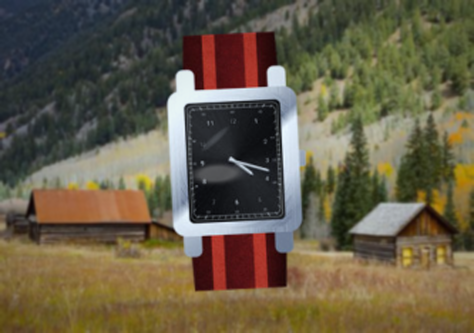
4:18
